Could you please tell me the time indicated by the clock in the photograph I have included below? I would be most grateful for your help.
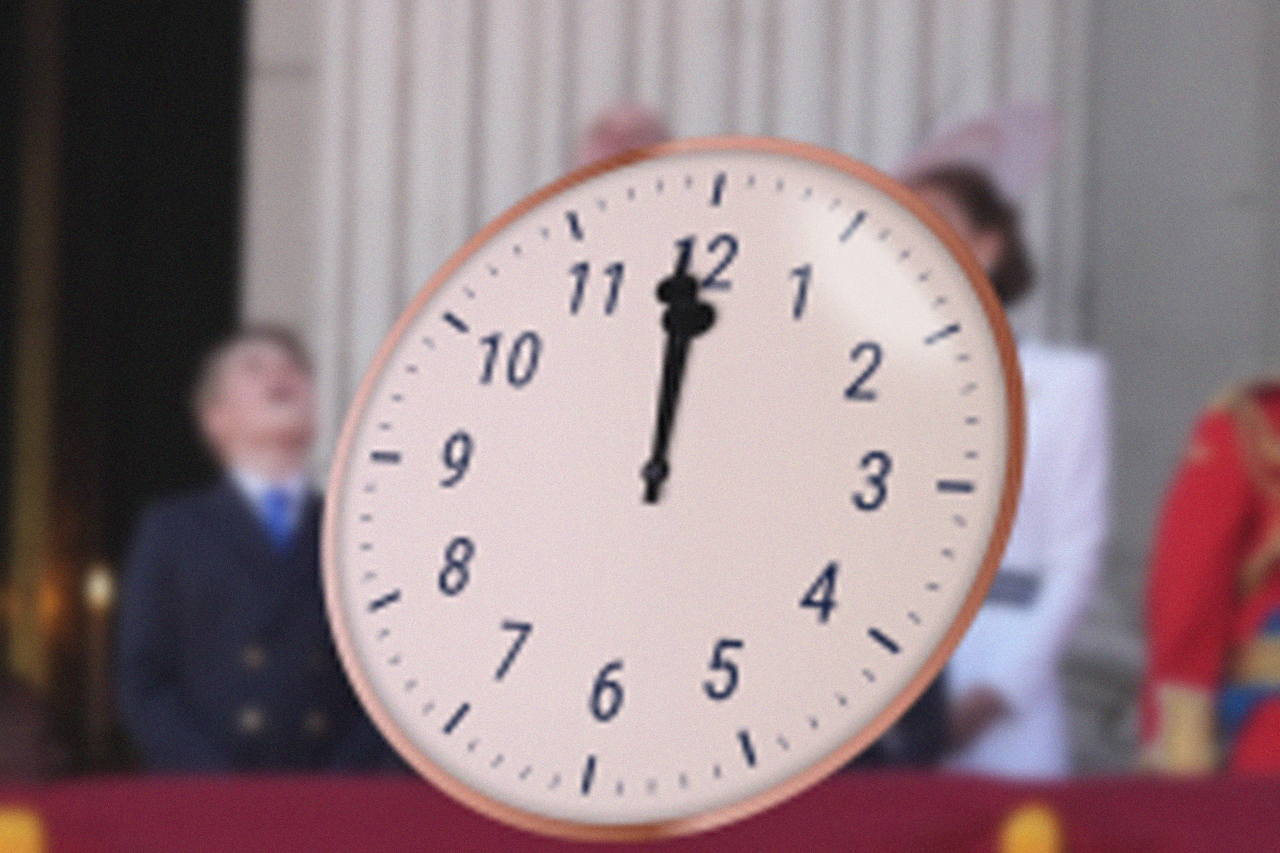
11:59
